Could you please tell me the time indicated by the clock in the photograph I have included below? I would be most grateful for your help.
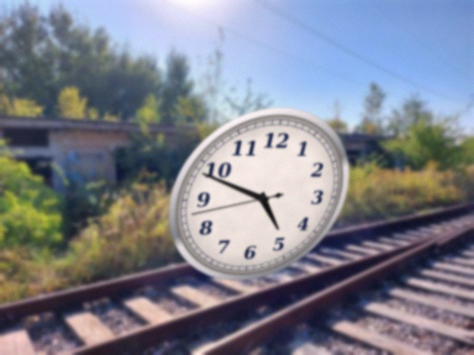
4:48:43
